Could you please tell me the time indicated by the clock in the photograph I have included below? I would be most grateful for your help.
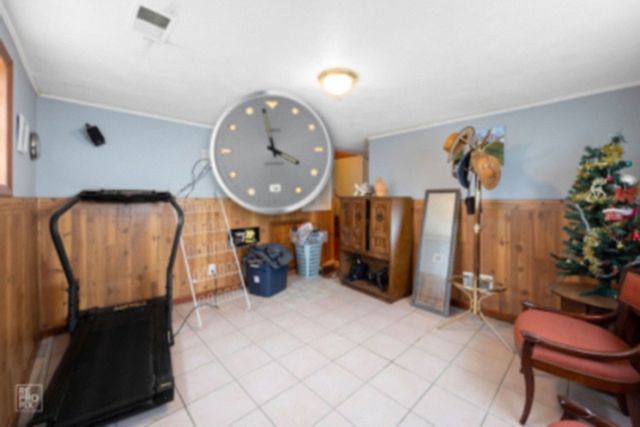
3:58
